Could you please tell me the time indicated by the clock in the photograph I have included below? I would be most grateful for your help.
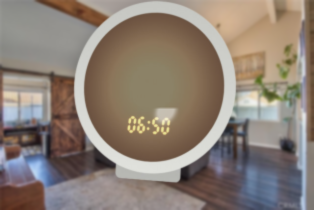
6:50
